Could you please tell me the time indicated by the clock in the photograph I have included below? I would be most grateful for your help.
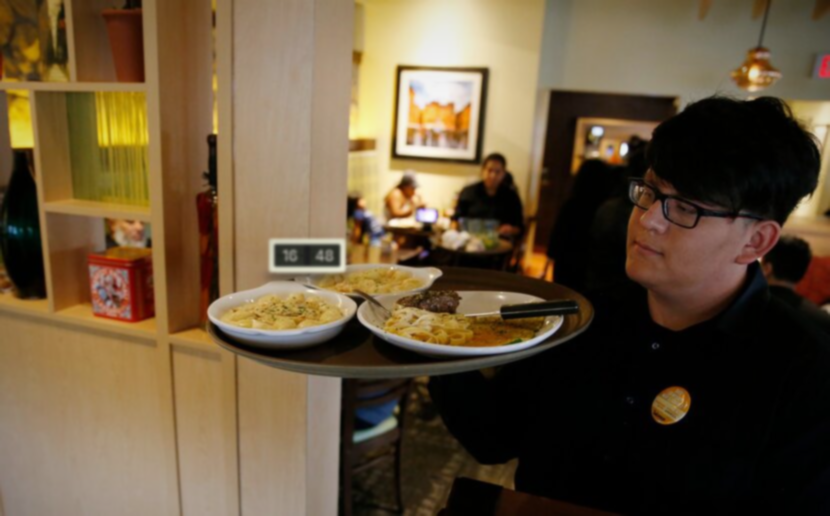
16:48
